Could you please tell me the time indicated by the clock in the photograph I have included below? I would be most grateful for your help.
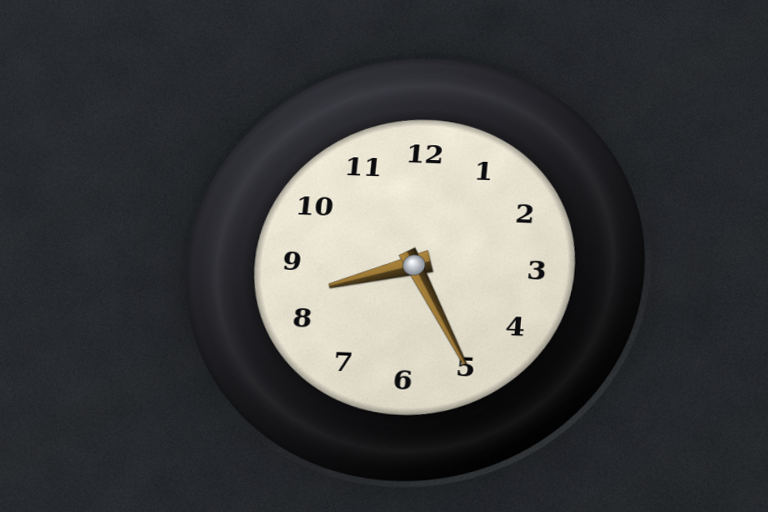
8:25
